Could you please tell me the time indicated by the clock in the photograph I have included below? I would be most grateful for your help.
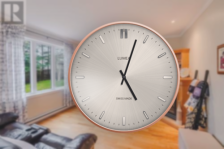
5:03
